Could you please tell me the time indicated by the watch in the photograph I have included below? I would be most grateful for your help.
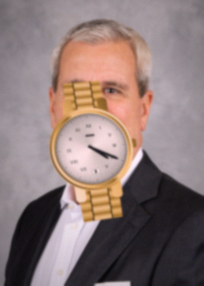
4:20
